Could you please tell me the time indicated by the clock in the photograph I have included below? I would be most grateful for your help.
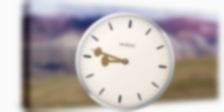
8:47
